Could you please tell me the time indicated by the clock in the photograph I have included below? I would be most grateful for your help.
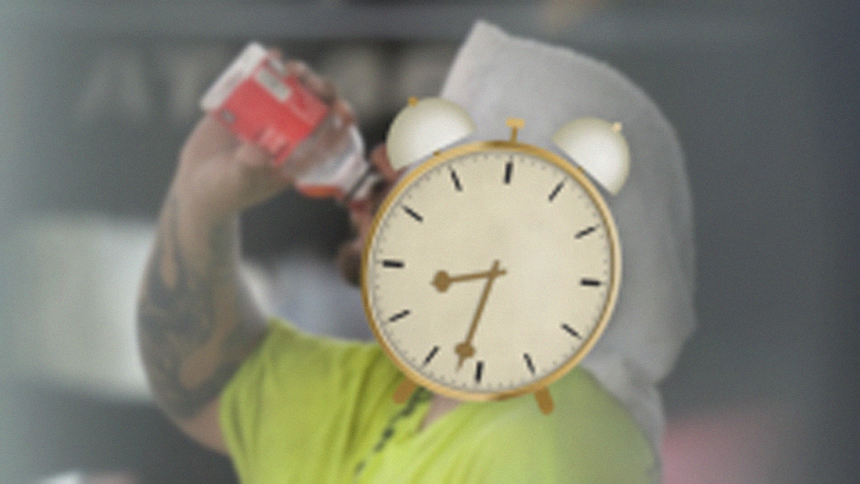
8:32
